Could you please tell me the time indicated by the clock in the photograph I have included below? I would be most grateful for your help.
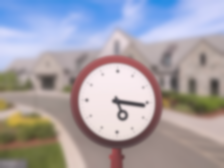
5:16
